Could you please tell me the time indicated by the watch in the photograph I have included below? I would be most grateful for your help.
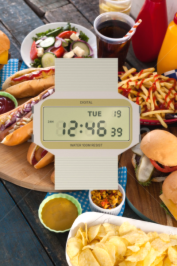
12:46:39
